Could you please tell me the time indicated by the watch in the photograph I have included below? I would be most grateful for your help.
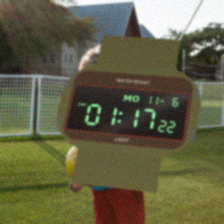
1:17:22
